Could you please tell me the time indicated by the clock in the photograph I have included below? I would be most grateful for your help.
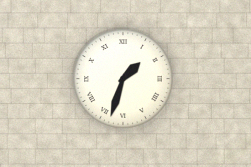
1:33
